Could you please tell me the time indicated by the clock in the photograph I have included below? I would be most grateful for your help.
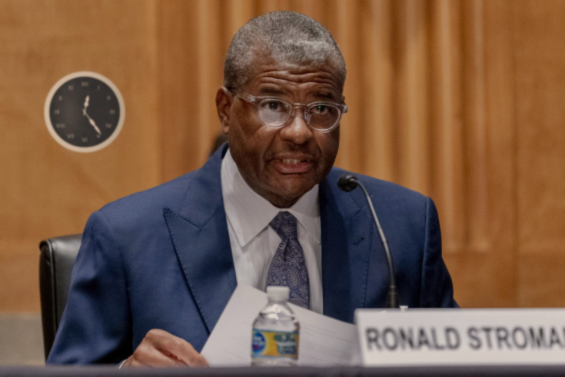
12:24
